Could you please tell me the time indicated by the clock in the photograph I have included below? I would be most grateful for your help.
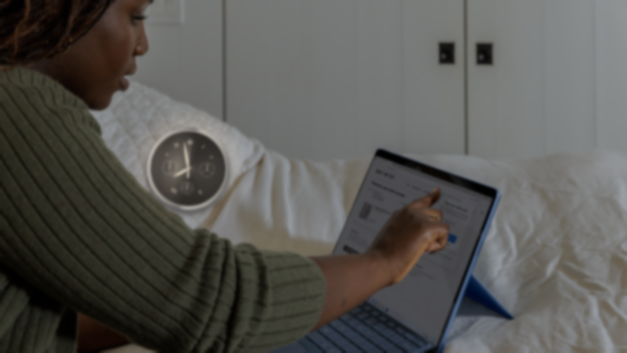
7:58
